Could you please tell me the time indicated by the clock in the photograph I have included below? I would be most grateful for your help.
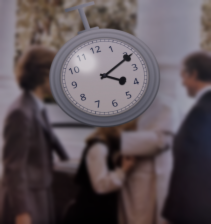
4:11
